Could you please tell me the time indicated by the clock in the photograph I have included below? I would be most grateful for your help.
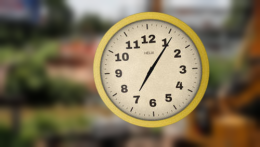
7:06
